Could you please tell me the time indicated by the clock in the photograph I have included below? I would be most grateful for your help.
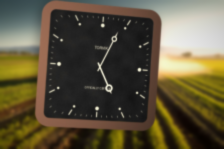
5:04
